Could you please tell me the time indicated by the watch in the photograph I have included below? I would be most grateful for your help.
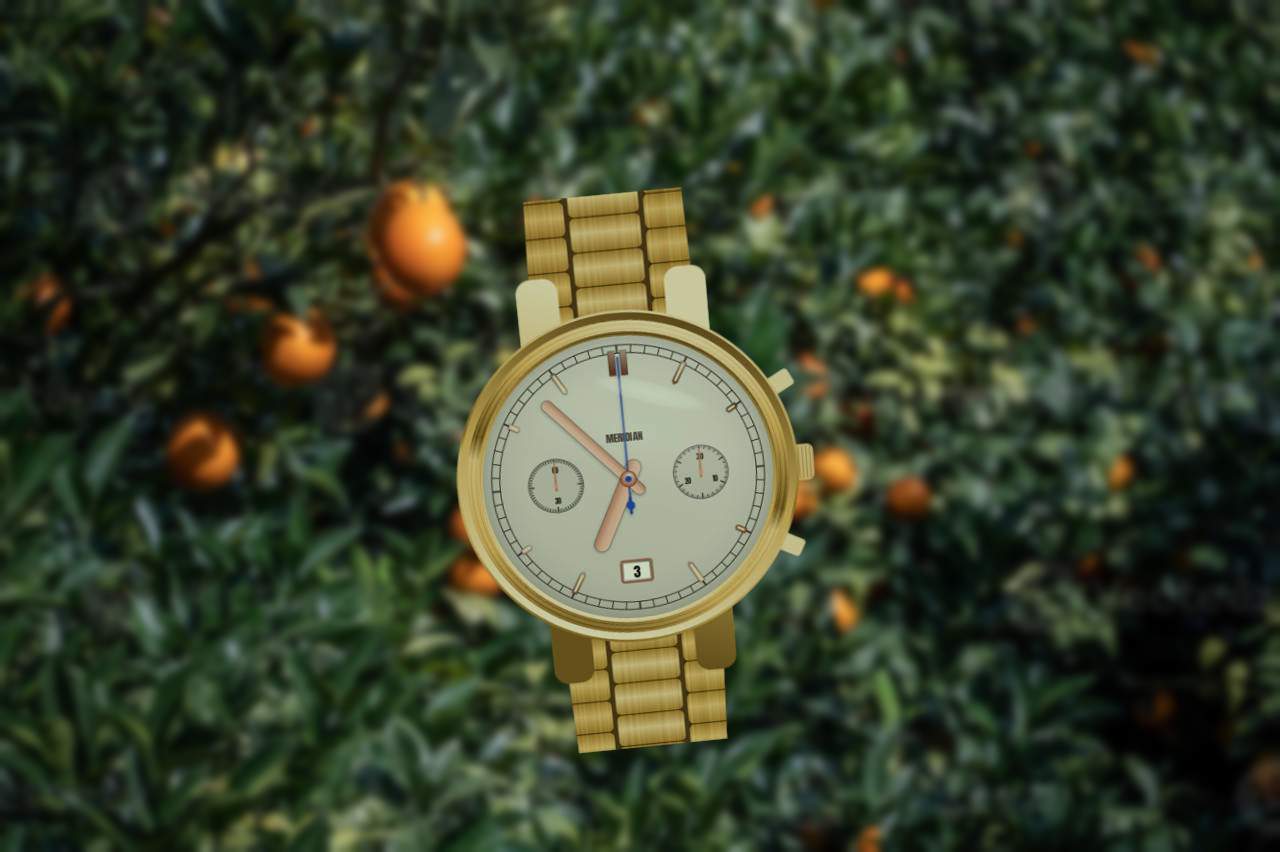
6:53
